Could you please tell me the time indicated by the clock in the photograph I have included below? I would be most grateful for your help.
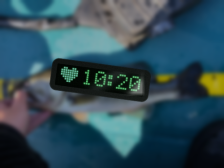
10:20
